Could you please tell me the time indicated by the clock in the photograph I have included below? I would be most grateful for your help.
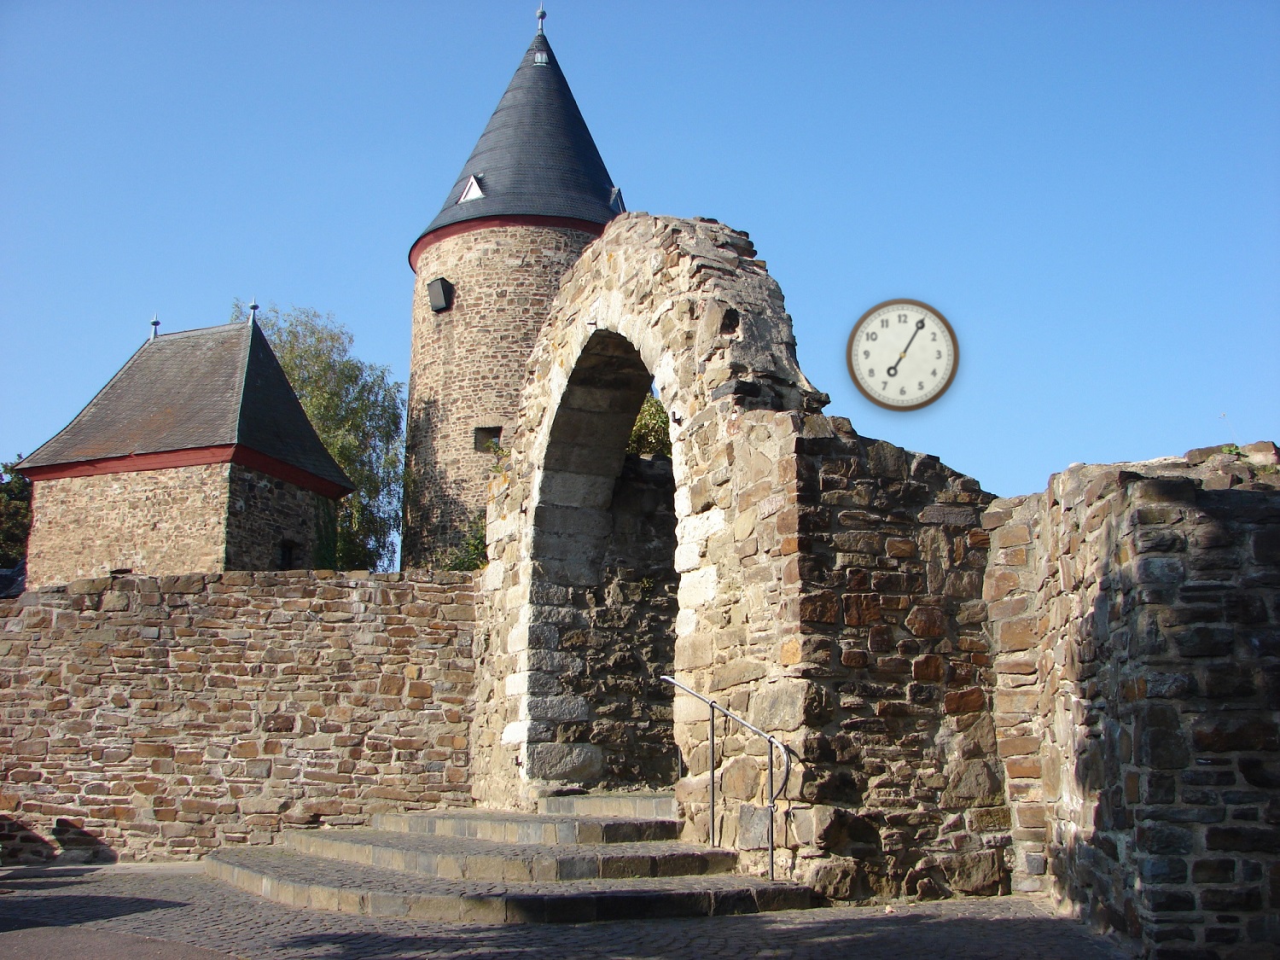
7:05
